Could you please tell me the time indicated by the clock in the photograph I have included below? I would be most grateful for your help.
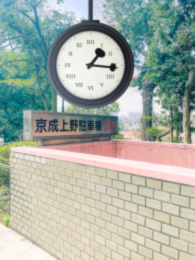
1:16
